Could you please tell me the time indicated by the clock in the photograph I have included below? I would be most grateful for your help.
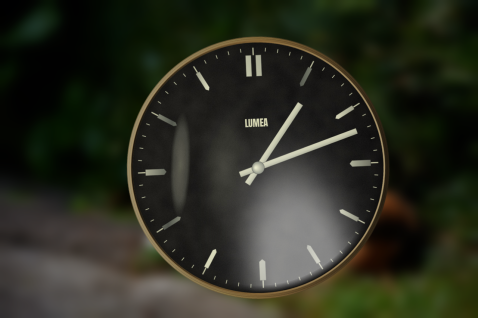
1:12
